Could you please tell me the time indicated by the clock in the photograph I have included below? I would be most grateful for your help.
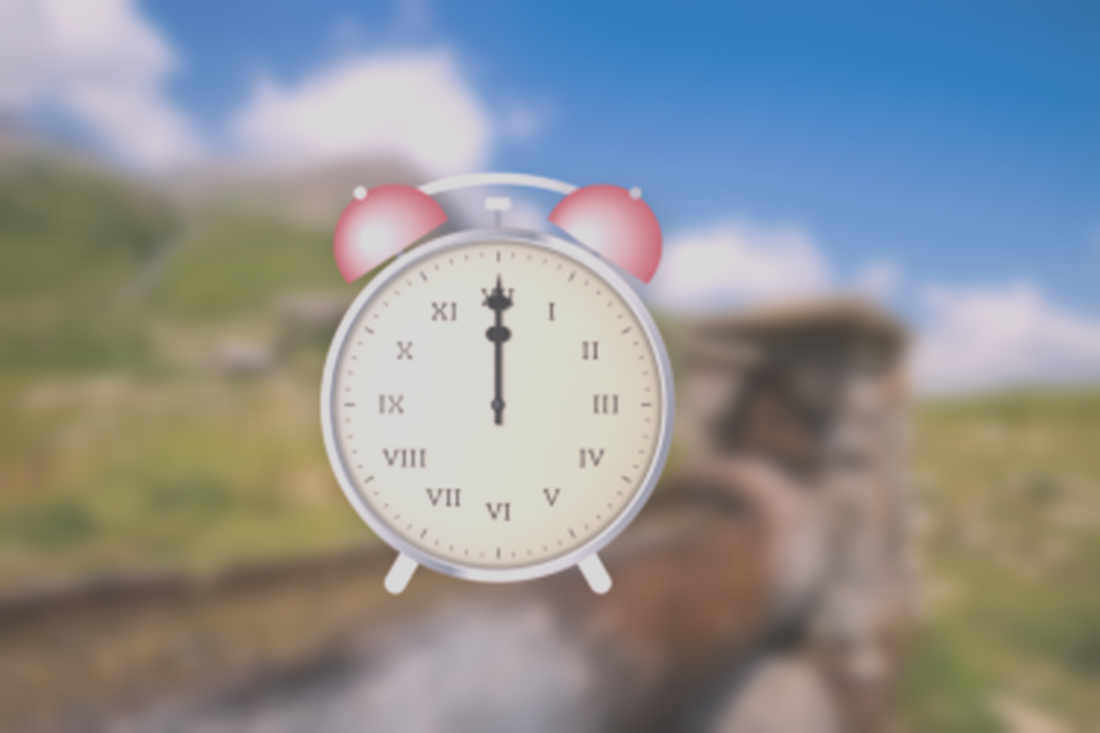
12:00
